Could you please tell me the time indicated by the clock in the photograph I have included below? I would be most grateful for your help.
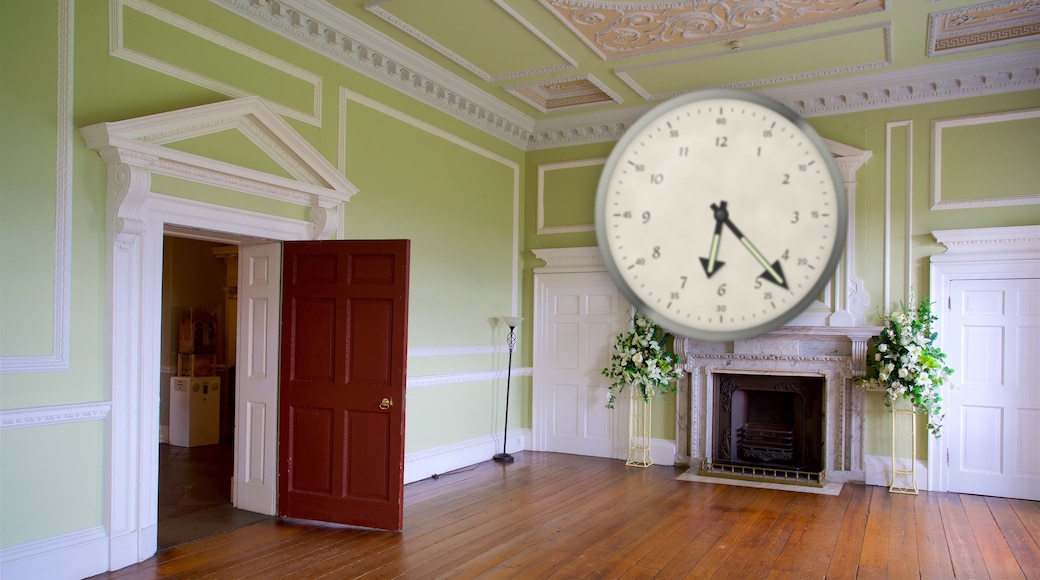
6:23
